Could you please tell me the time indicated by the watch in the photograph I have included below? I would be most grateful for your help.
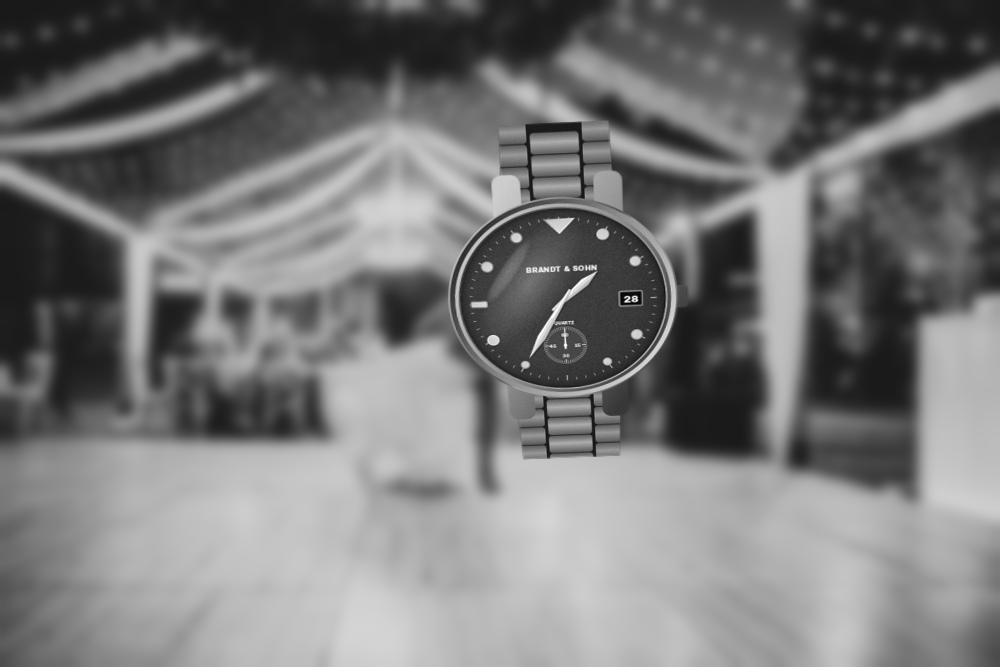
1:35
